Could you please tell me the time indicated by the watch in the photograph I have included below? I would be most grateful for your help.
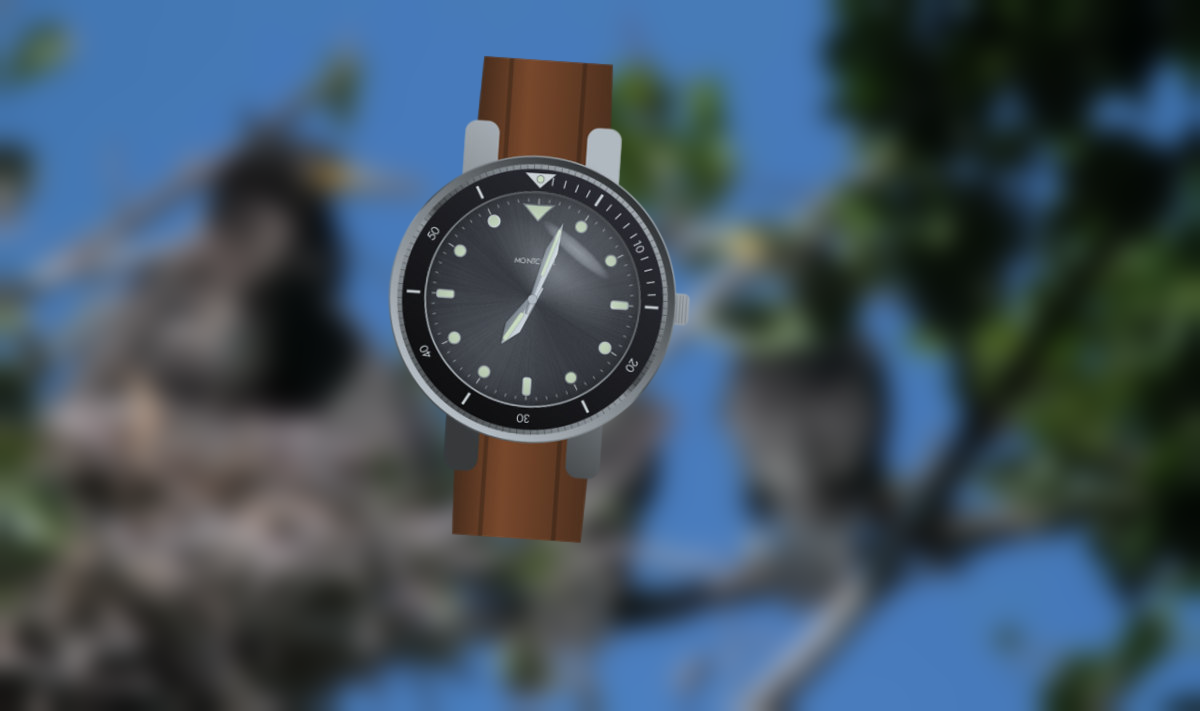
7:03
